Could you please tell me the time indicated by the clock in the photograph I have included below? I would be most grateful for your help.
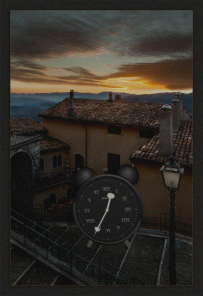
12:35
